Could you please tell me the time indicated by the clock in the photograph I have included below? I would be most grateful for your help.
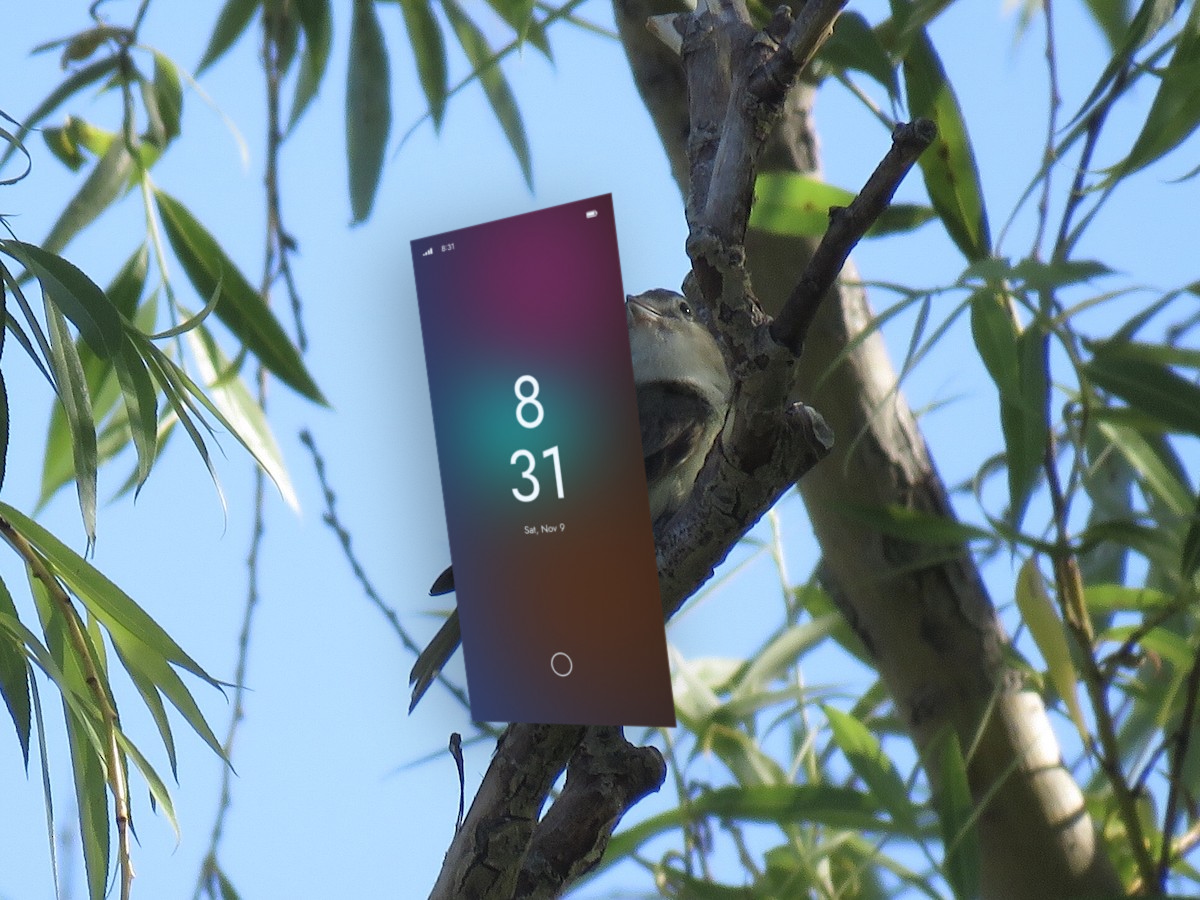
8:31
